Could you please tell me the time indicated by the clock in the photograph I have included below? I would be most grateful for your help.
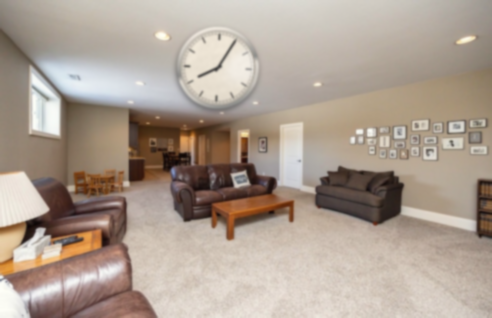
8:05
